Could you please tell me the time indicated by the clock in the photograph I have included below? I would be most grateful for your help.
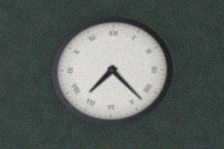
7:23
